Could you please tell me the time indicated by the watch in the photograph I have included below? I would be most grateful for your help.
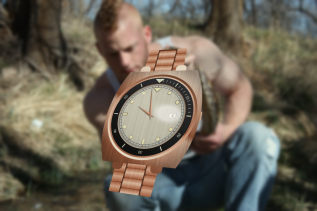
9:58
